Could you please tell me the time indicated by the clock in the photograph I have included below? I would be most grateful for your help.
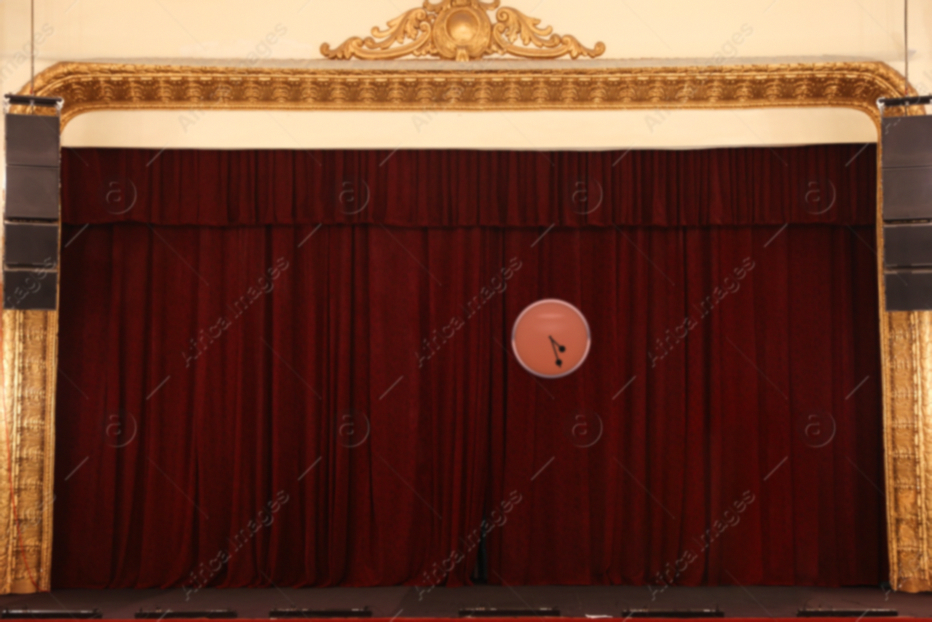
4:27
